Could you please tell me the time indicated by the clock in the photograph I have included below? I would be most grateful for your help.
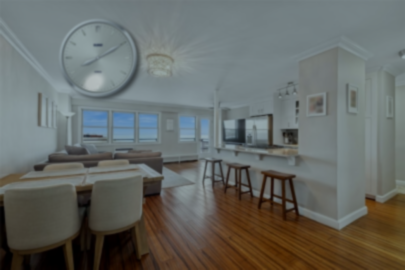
8:10
